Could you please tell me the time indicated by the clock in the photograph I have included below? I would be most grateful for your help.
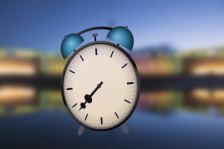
7:38
